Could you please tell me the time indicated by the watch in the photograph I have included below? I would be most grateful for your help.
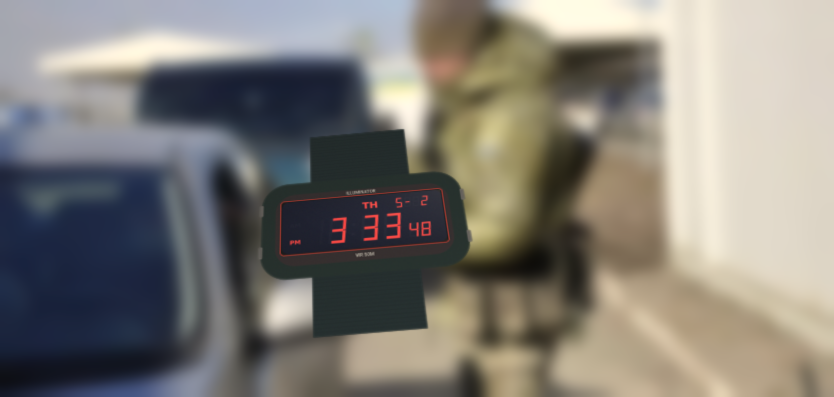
3:33:48
